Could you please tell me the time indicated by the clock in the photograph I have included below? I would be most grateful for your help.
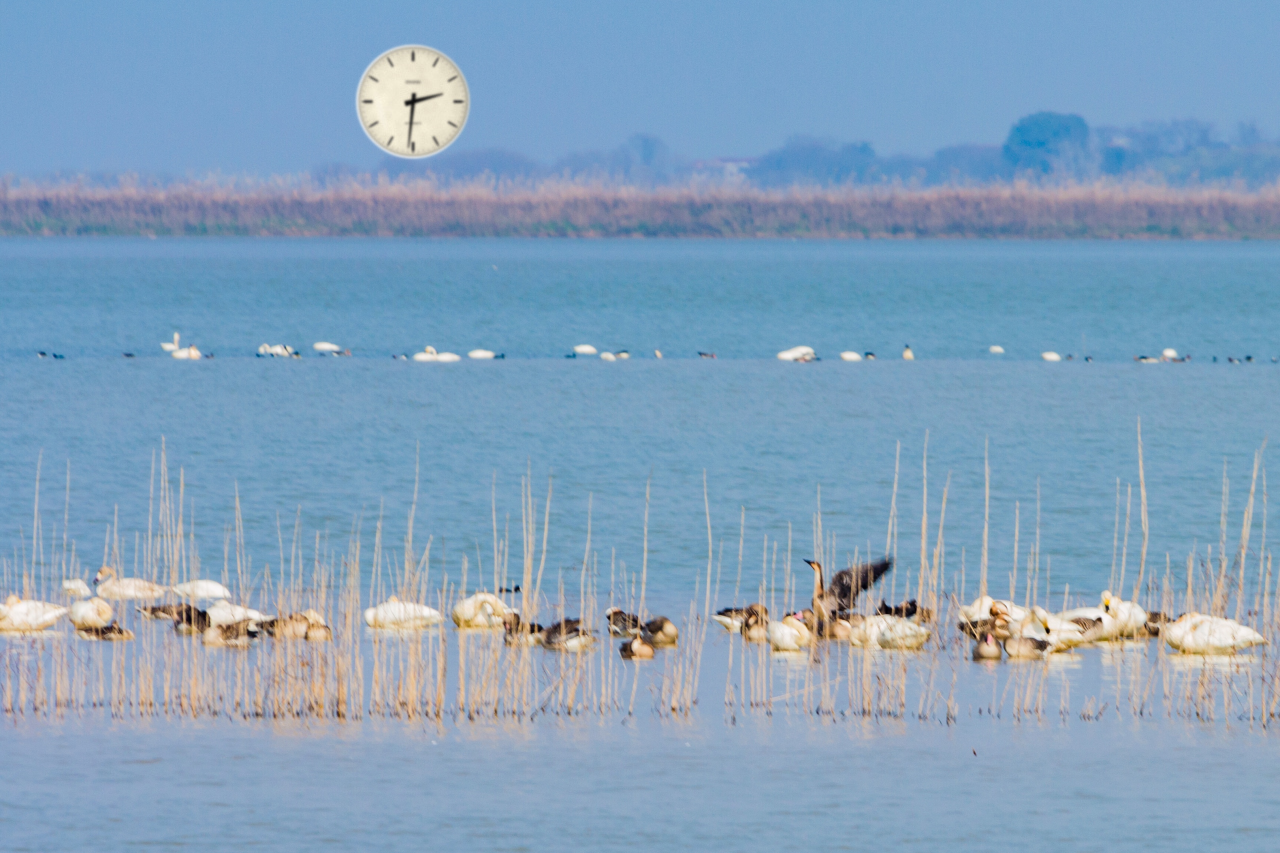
2:31
